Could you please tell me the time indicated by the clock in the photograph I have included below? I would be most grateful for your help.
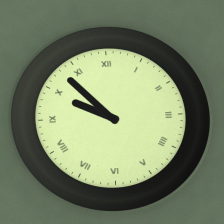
9:53
